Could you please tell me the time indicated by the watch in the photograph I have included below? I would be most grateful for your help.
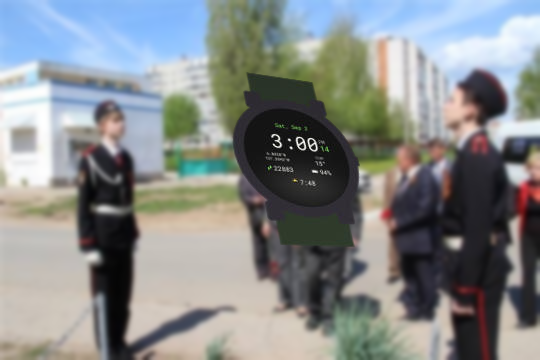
3:00:14
